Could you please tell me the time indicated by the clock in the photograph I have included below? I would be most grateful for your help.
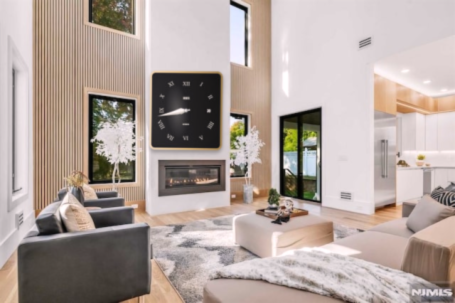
8:43
